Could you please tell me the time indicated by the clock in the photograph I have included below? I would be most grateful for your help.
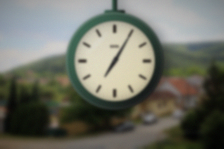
7:05
